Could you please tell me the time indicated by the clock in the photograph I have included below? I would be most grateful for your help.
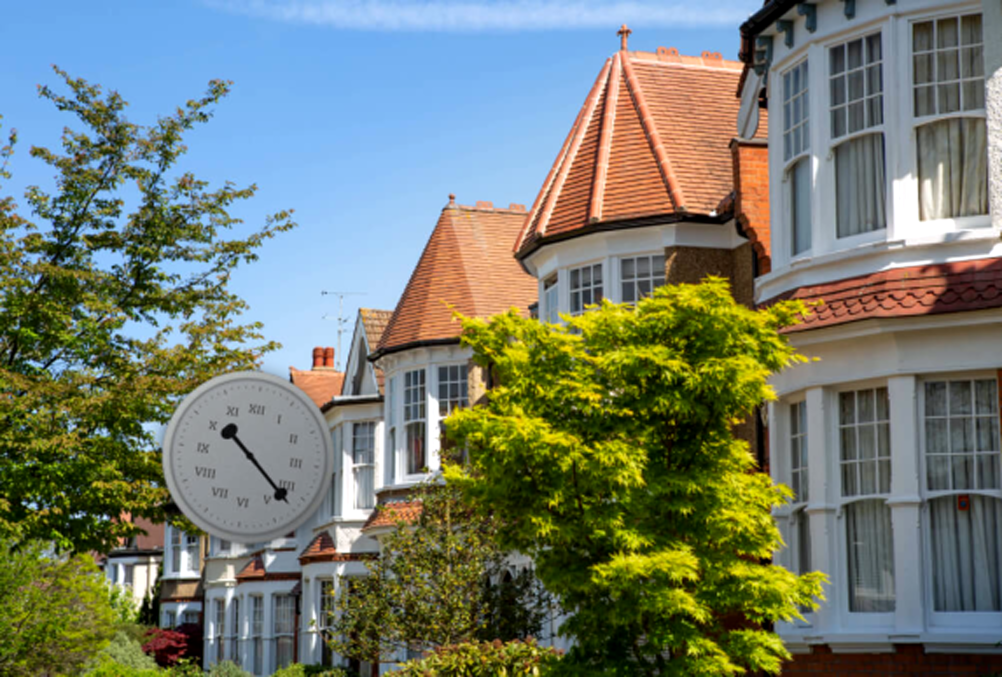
10:22
